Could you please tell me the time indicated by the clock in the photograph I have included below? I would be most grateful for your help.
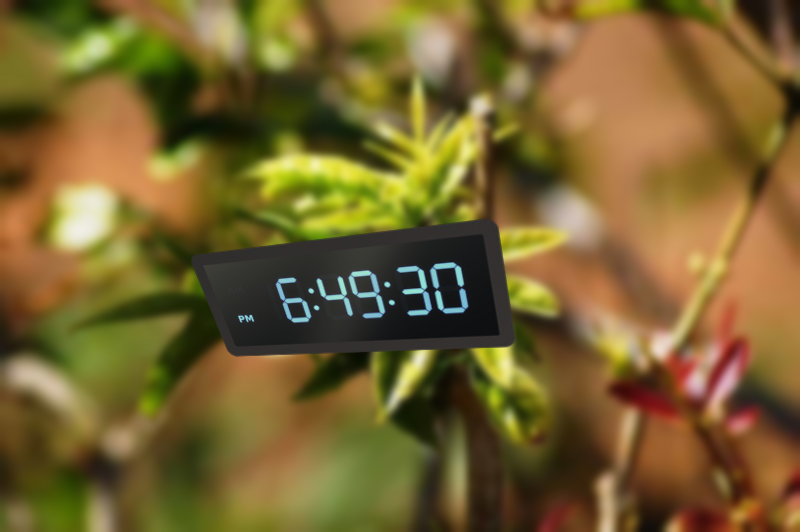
6:49:30
